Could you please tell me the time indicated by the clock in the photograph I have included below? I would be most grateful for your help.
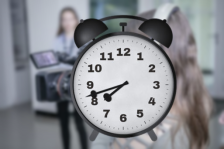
7:42
